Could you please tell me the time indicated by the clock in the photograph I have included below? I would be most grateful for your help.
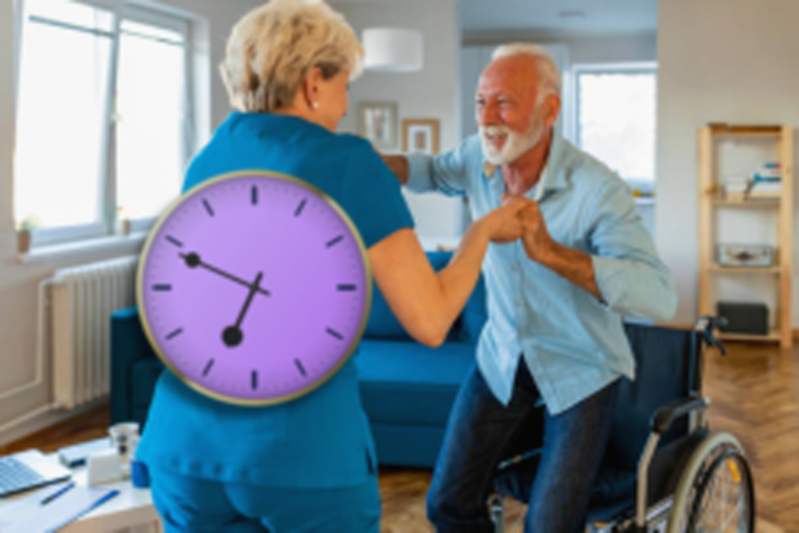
6:49
